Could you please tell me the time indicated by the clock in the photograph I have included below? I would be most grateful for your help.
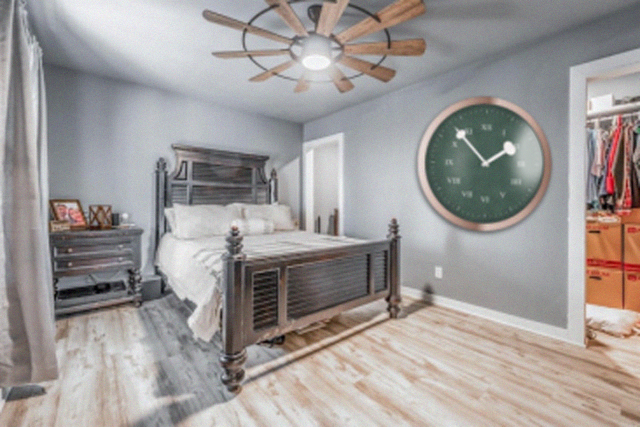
1:53
